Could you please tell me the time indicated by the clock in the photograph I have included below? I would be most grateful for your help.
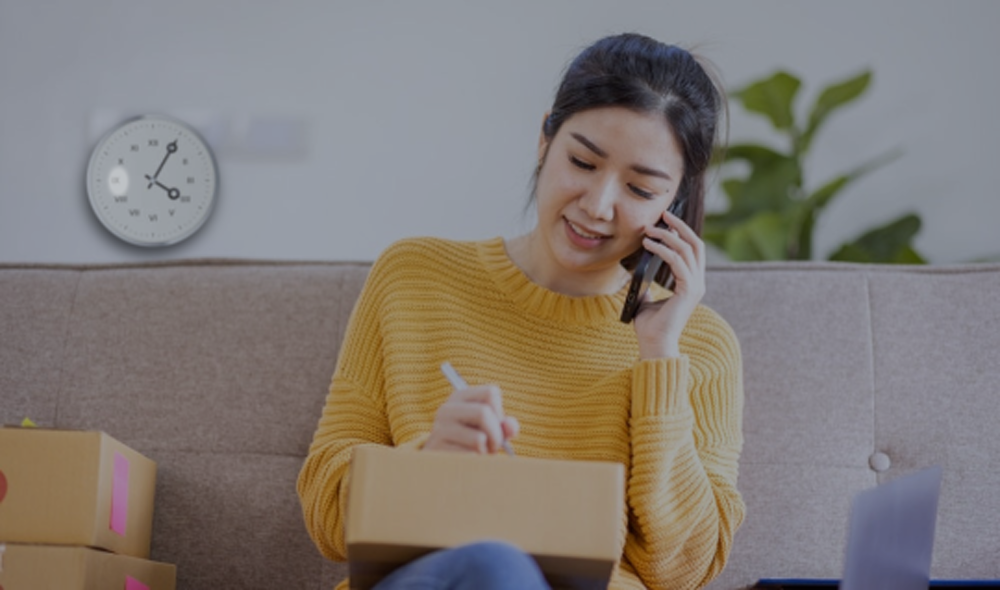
4:05
